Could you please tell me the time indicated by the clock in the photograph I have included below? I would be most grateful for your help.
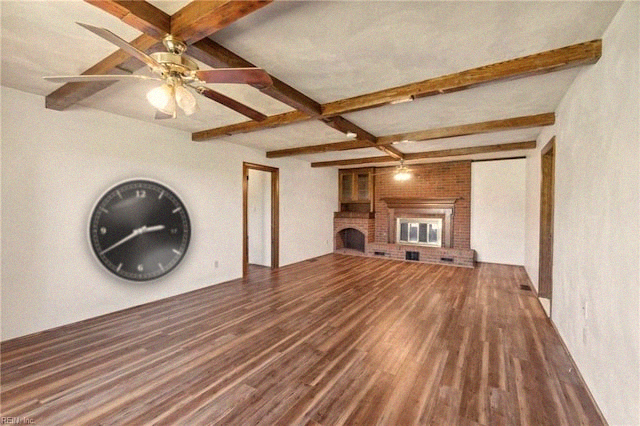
2:40
